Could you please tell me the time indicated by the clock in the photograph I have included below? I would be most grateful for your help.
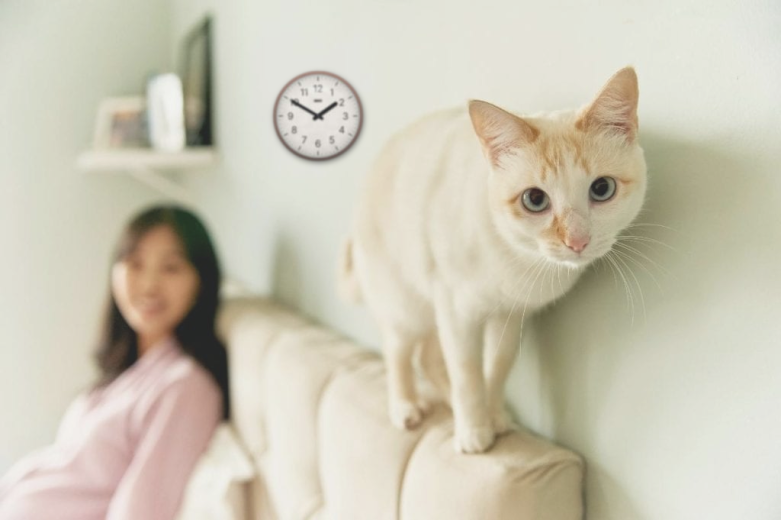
1:50
